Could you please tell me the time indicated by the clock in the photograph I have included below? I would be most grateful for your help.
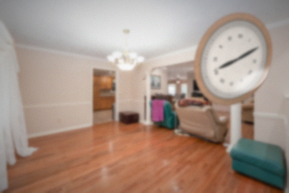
8:10
